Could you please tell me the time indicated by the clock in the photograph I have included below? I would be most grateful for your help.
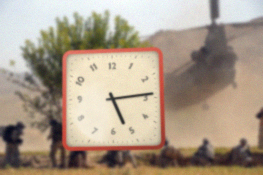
5:14
